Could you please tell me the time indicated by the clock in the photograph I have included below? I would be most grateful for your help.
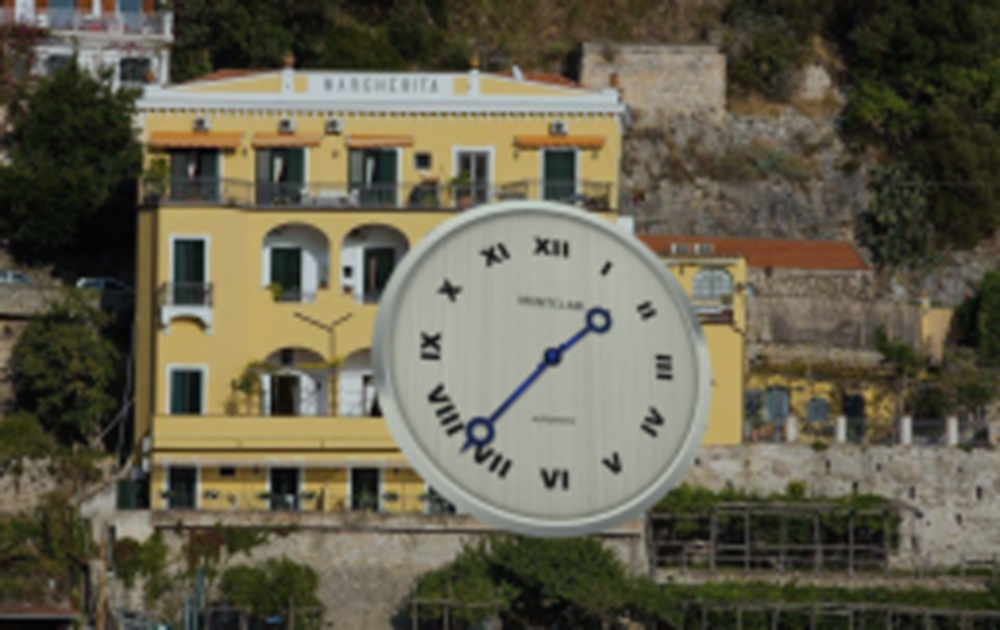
1:37
